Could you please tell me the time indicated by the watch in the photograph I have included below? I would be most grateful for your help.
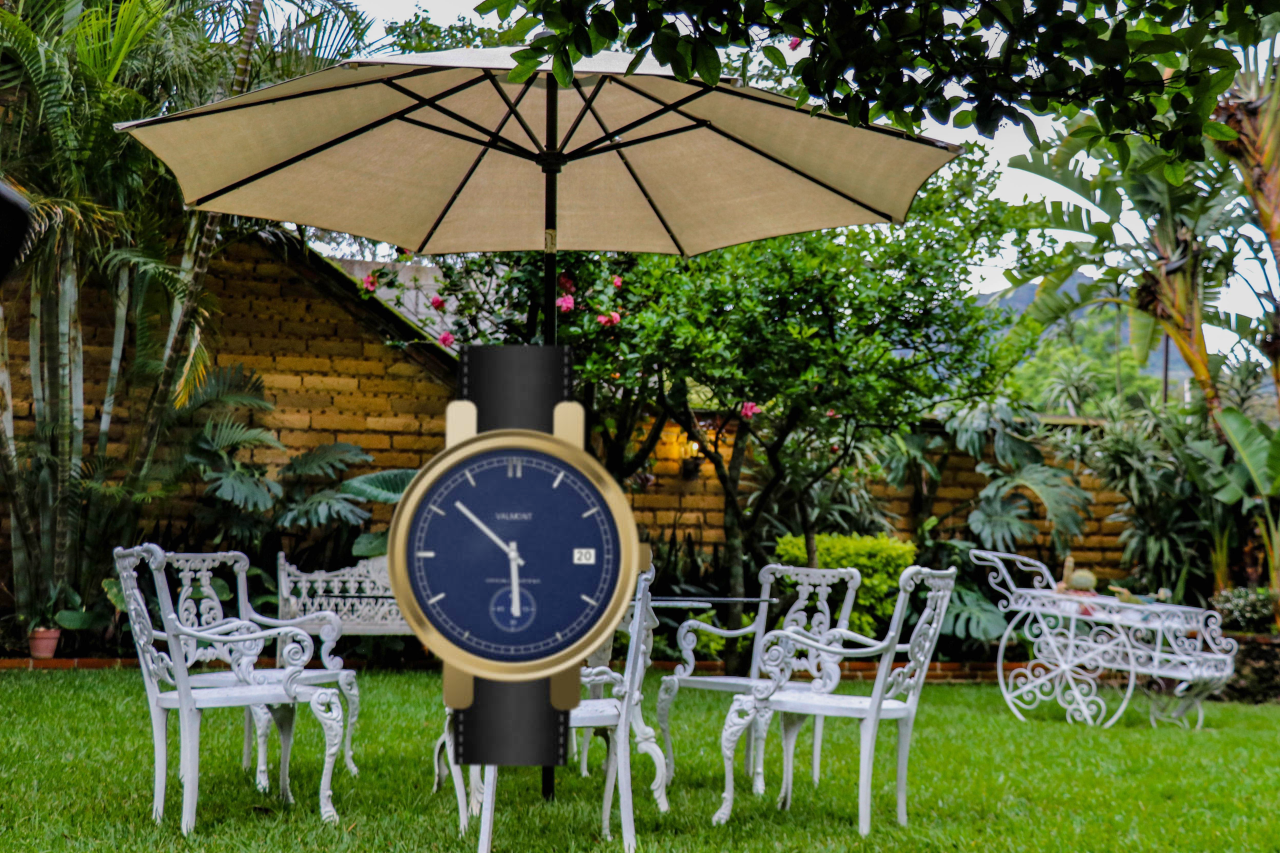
5:52
